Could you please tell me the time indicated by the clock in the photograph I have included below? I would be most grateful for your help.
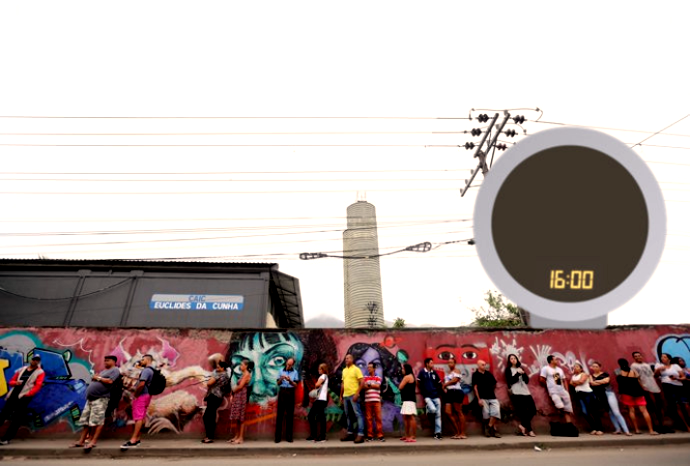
16:00
